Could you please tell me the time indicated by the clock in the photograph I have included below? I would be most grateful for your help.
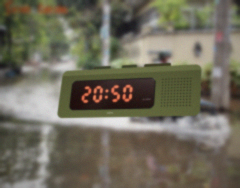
20:50
